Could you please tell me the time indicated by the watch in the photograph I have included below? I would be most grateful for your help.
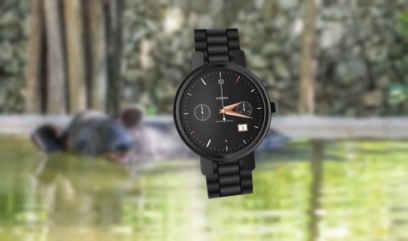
2:18
